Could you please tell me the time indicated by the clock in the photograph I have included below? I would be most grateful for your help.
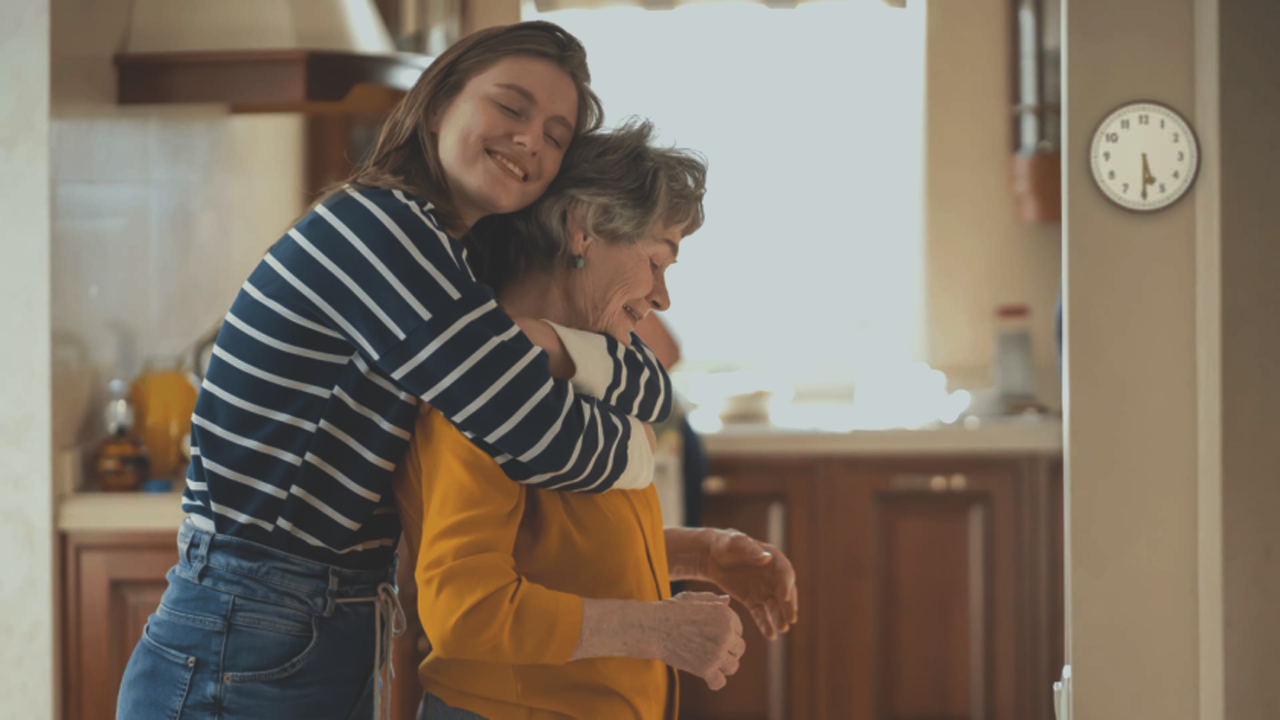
5:30
